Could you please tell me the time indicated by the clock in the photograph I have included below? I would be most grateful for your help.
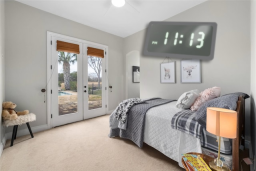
11:13
